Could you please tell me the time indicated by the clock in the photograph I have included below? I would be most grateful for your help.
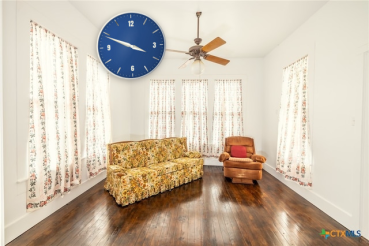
3:49
